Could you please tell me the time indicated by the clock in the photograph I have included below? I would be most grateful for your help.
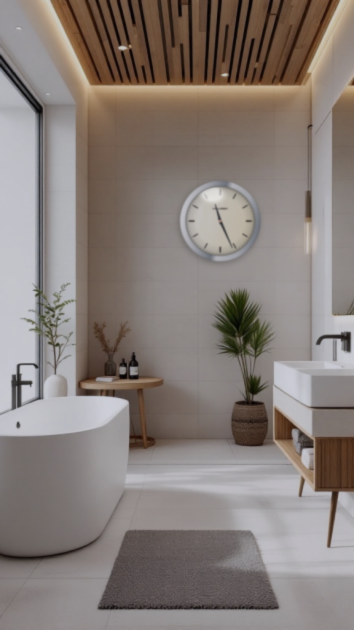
11:26
